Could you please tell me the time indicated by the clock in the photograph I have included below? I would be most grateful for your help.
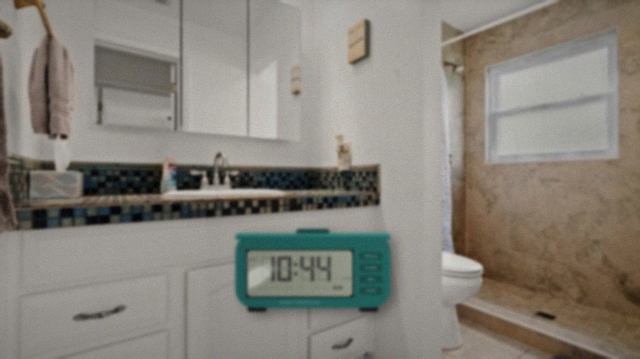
10:44
